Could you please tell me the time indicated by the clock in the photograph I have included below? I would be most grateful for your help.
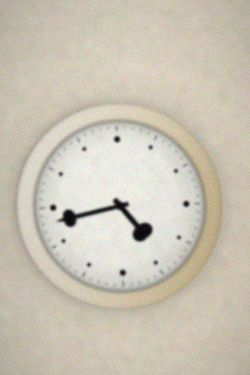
4:43
